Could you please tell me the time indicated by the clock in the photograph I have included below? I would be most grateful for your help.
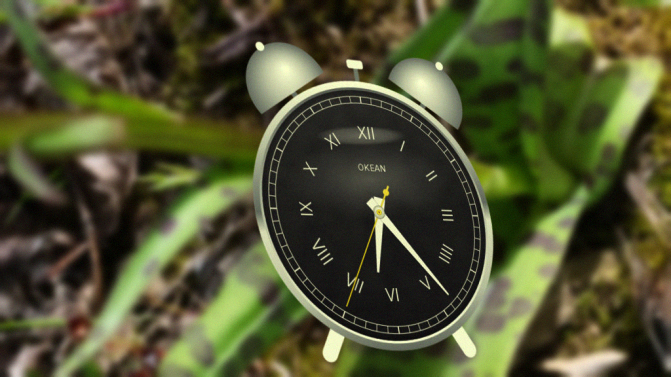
6:23:35
